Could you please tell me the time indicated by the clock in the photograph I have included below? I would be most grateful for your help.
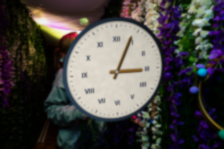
3:04
